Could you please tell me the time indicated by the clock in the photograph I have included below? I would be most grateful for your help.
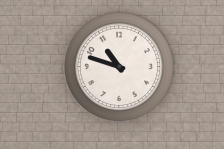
10:48
